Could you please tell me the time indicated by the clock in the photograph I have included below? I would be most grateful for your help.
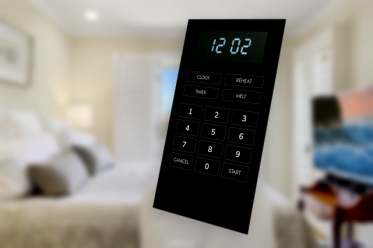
12:02
